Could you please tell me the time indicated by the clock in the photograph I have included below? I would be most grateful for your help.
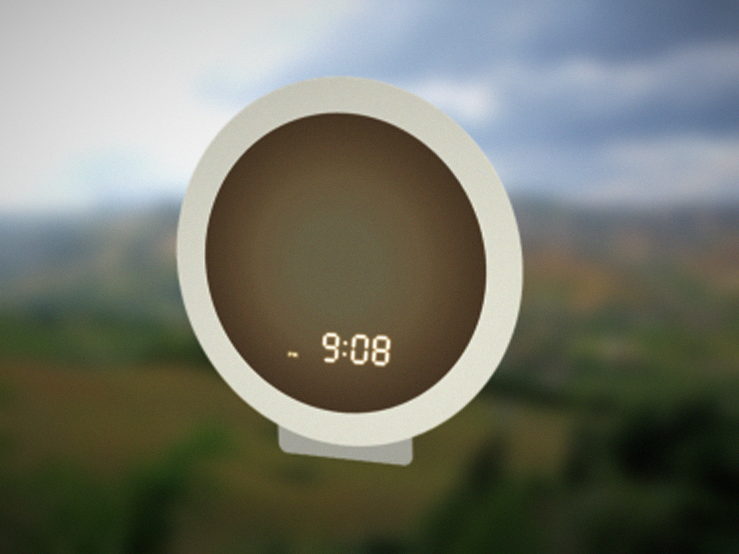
9:08
